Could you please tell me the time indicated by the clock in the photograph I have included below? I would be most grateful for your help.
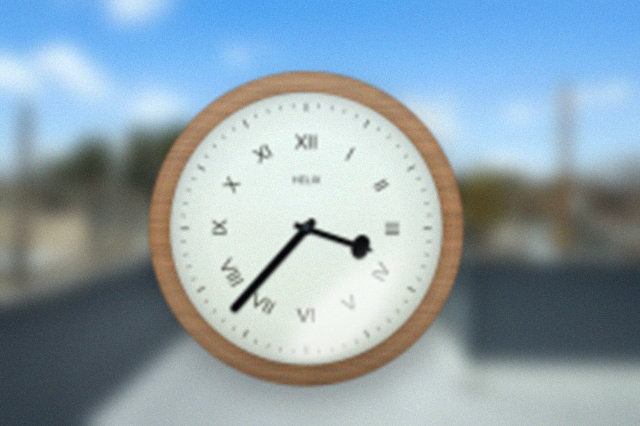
3:37
